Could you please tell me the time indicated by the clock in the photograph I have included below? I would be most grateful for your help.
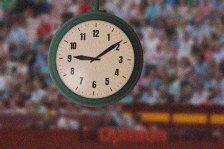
9:09
